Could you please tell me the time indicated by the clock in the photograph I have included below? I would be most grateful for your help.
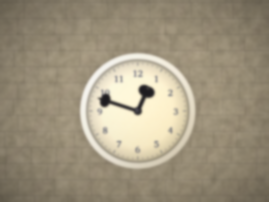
12:48
